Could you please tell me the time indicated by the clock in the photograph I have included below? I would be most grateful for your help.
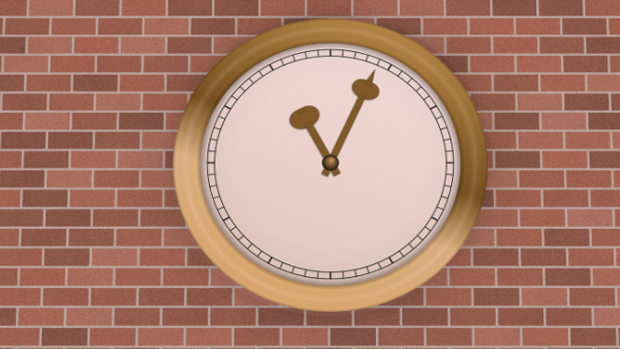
11:04
